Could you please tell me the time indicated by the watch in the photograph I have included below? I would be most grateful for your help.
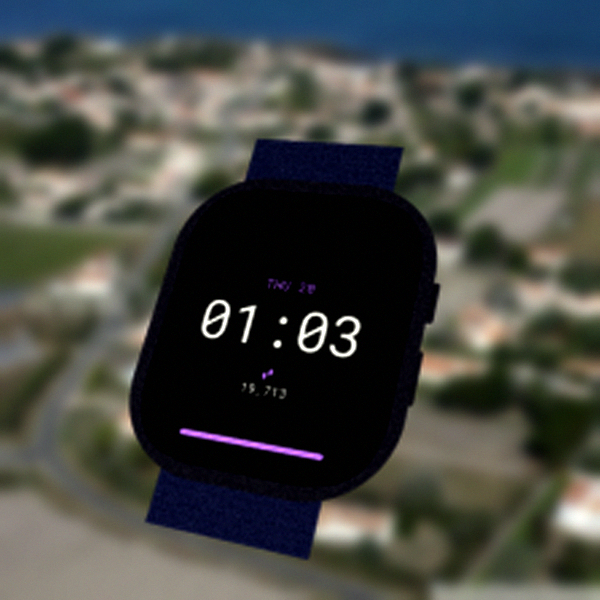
1:03
